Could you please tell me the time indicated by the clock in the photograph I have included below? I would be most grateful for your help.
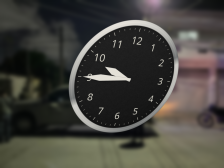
9:45
